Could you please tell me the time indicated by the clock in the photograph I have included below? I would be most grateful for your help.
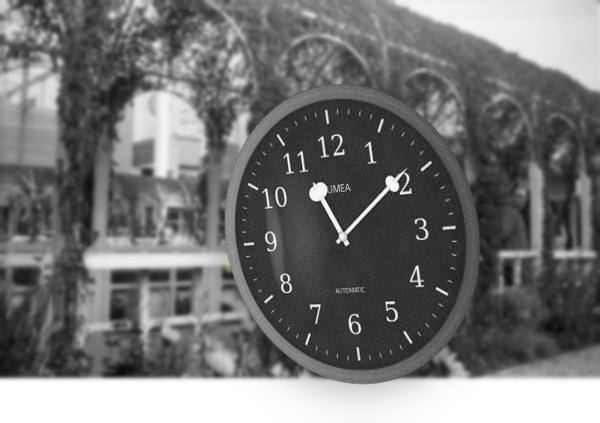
11:09
